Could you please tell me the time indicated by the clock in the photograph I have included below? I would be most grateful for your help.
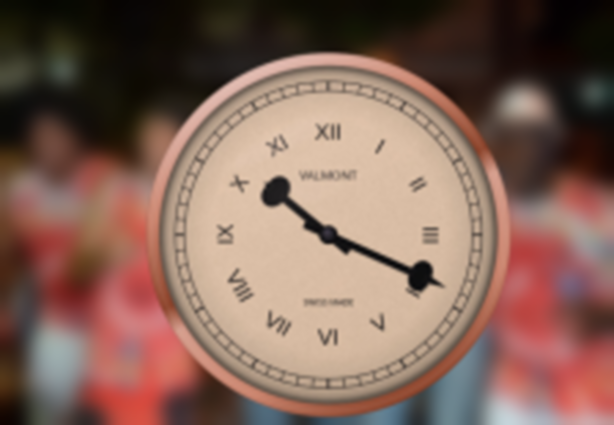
10:19
